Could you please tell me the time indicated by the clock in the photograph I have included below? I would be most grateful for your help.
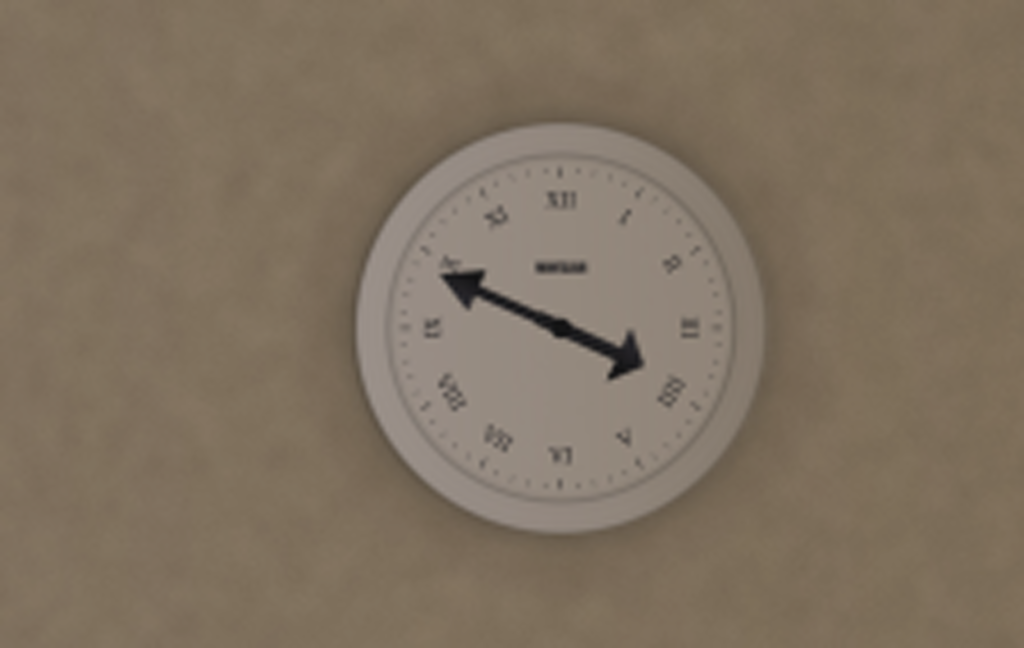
3:49
